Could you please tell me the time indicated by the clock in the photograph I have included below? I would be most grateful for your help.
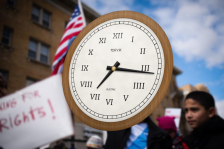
7:16
